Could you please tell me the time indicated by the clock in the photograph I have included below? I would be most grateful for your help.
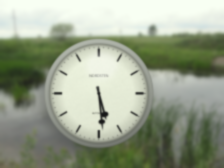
5:29
